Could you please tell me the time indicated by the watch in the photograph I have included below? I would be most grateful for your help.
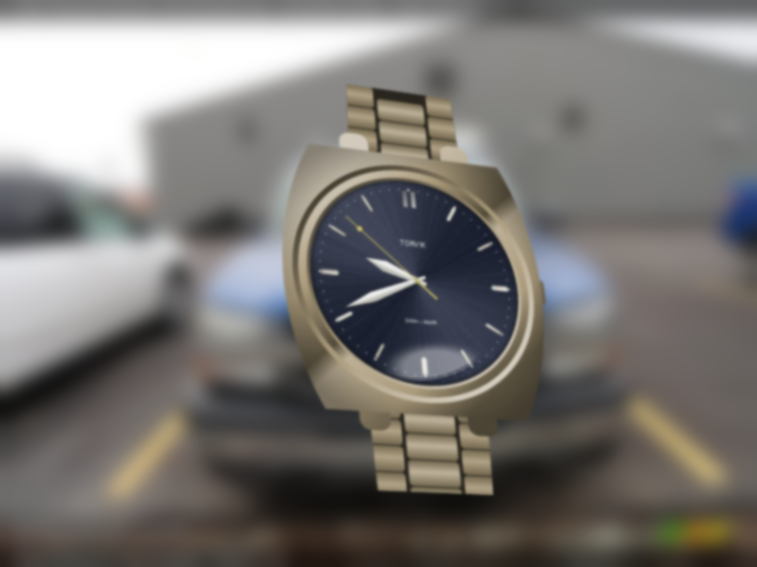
9:40:52
